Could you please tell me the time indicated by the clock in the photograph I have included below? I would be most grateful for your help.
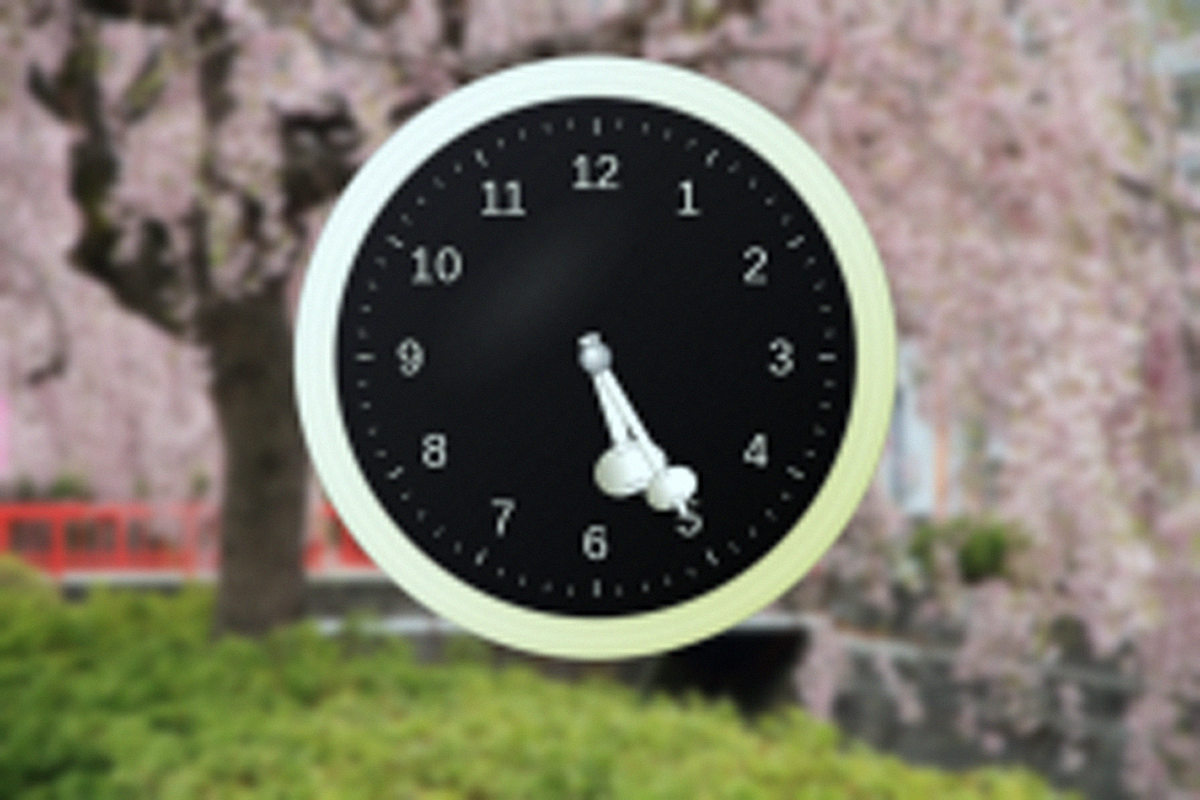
5:25
